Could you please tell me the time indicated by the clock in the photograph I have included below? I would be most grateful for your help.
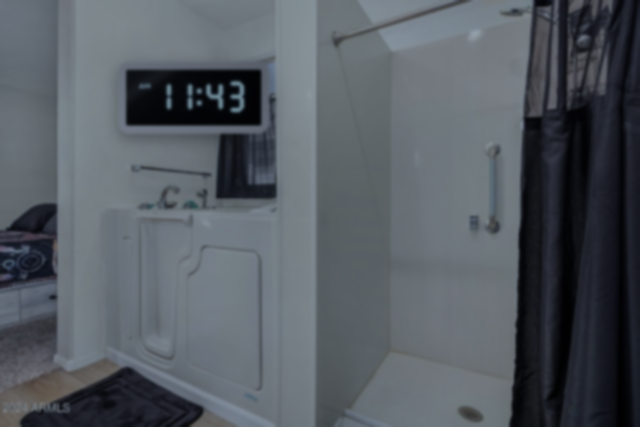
11:43
